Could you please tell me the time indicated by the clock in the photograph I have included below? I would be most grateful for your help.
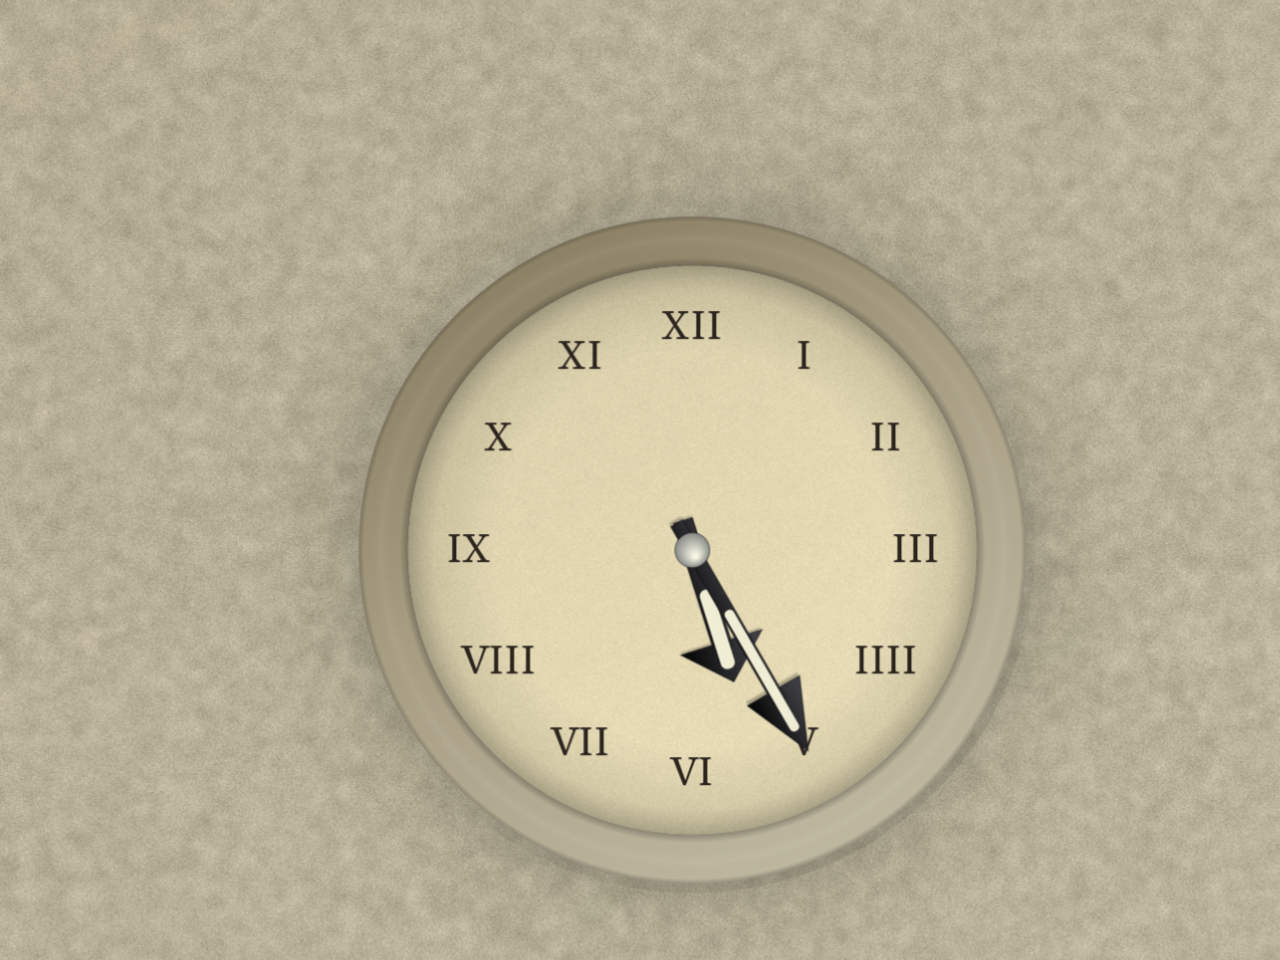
5:25
